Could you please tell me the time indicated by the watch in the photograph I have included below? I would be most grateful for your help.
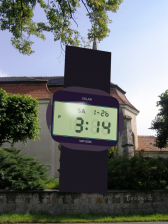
3:14
